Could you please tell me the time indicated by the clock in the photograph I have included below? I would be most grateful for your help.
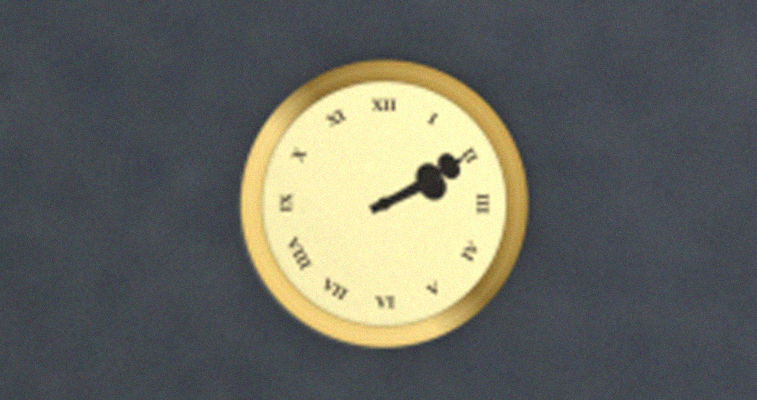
2:10
